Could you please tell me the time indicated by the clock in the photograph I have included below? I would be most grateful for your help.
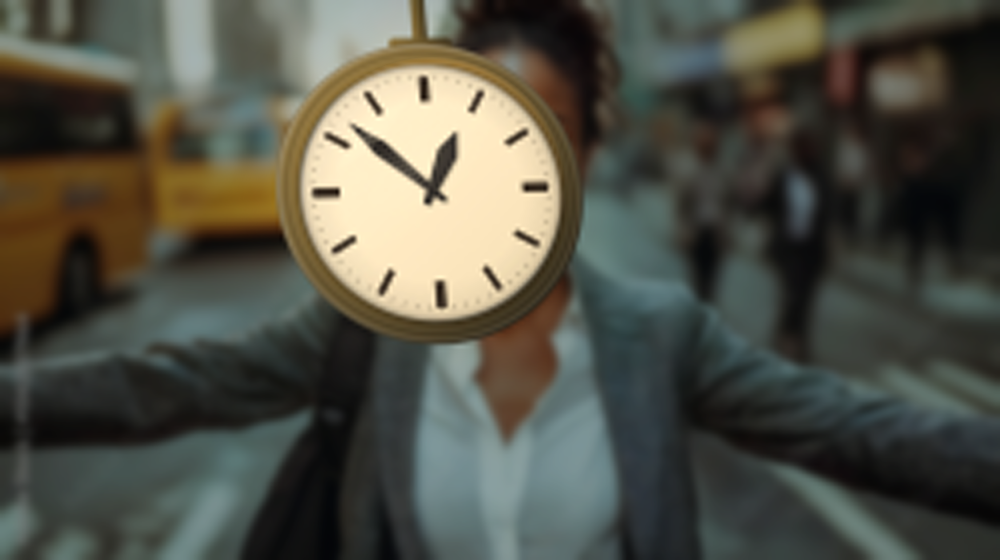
12:52
